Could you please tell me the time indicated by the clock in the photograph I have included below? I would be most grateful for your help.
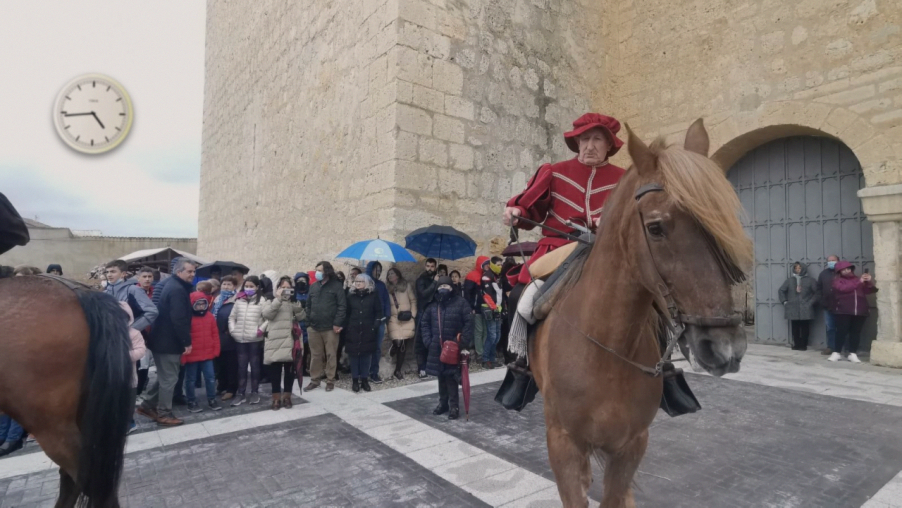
4:44
